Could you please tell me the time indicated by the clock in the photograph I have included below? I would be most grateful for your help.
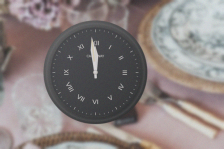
11:59
